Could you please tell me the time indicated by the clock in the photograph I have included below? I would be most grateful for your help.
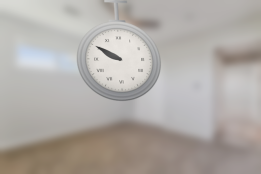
9:50
